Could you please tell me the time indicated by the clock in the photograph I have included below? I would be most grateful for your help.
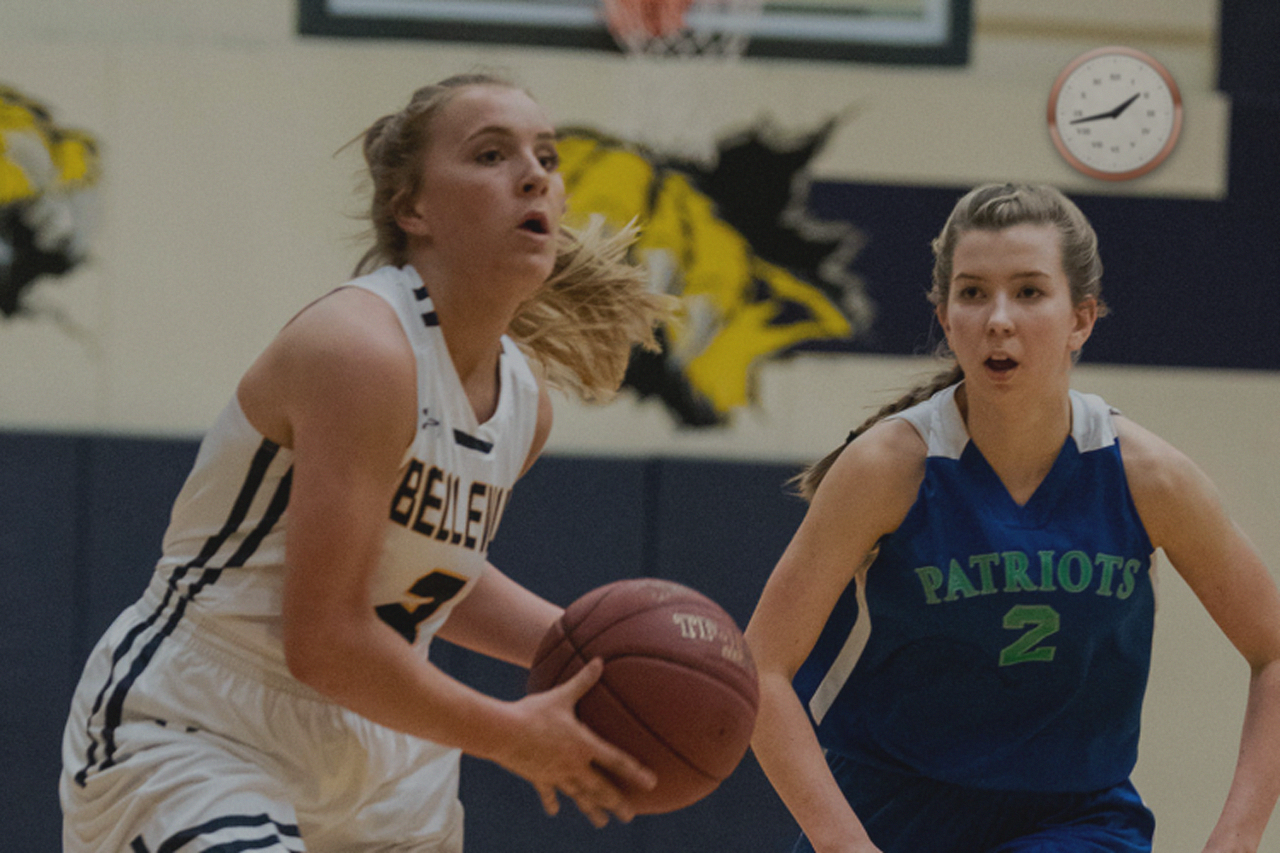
1:43
